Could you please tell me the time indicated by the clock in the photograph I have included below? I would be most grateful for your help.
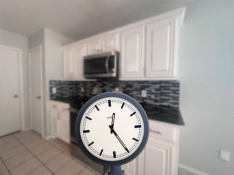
12:25
